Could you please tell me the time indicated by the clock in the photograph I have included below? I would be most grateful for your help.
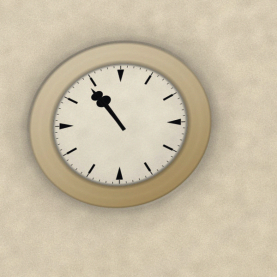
10:54
